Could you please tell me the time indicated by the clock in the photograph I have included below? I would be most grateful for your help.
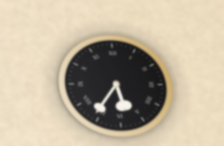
5:36
